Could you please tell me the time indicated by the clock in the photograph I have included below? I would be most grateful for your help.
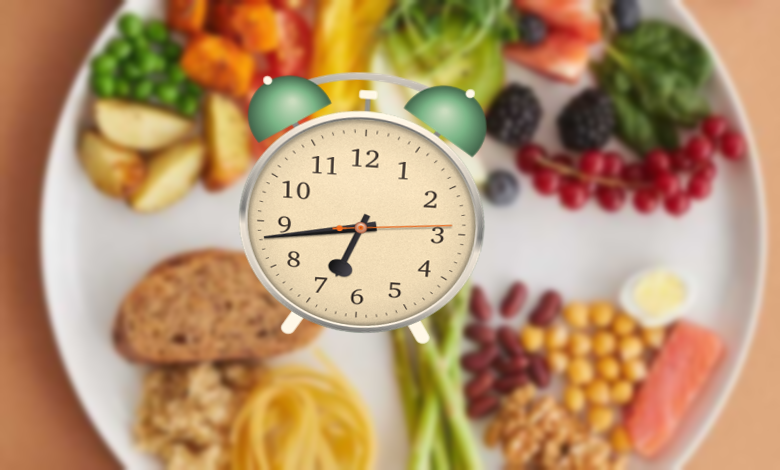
6:43:14
